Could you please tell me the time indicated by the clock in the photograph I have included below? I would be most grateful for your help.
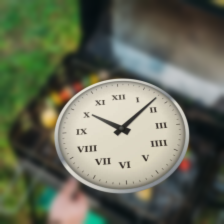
10:08
